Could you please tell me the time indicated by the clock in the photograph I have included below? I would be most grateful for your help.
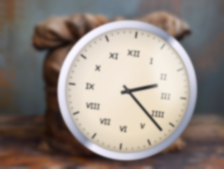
2:22
